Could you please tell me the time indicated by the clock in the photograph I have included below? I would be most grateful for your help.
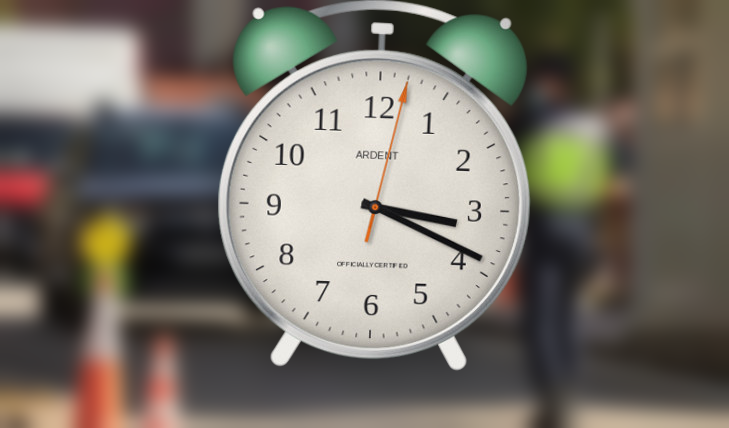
3:19:02
